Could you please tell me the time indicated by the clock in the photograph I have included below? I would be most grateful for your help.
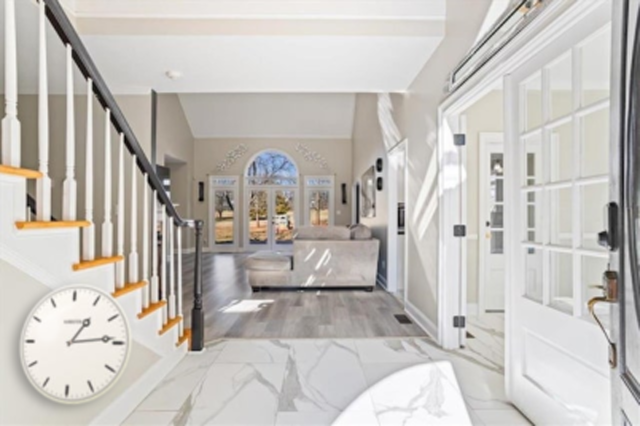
1:14
